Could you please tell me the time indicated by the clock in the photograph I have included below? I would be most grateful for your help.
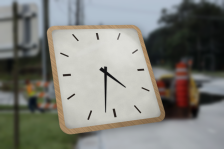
4:32
